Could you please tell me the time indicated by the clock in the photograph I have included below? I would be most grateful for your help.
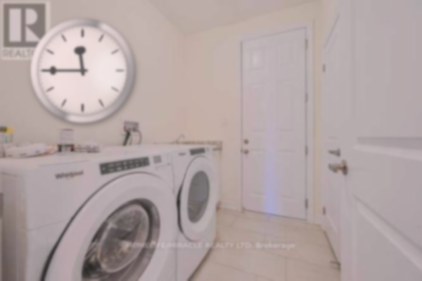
11:45
